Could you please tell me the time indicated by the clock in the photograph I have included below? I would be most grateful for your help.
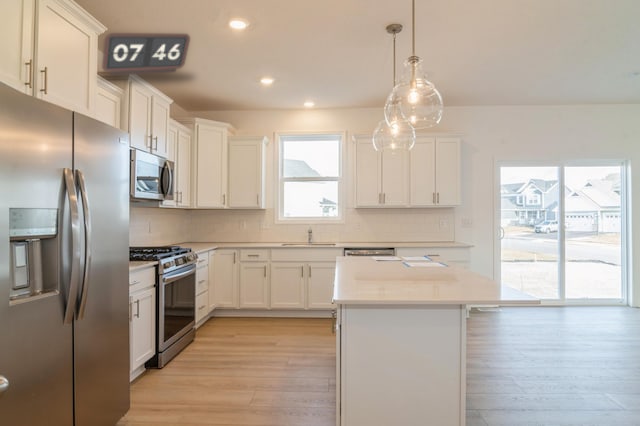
7:46
